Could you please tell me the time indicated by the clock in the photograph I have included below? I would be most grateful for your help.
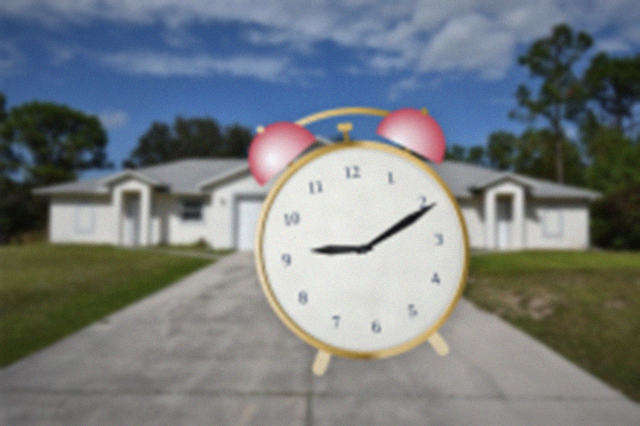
9:11
